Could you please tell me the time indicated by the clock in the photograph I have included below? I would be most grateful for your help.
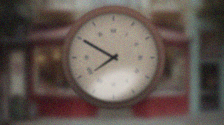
7:50
